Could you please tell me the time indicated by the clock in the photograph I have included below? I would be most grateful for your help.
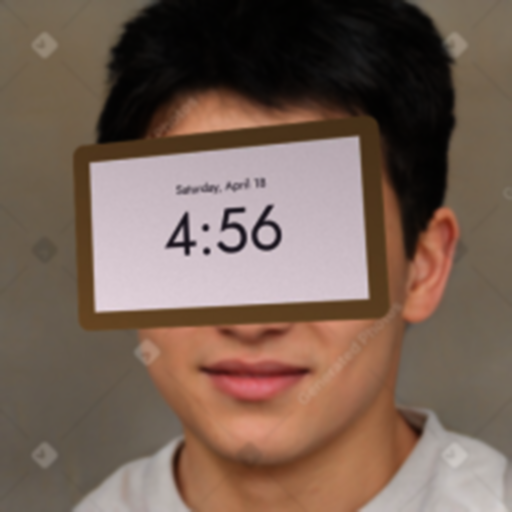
4:56
